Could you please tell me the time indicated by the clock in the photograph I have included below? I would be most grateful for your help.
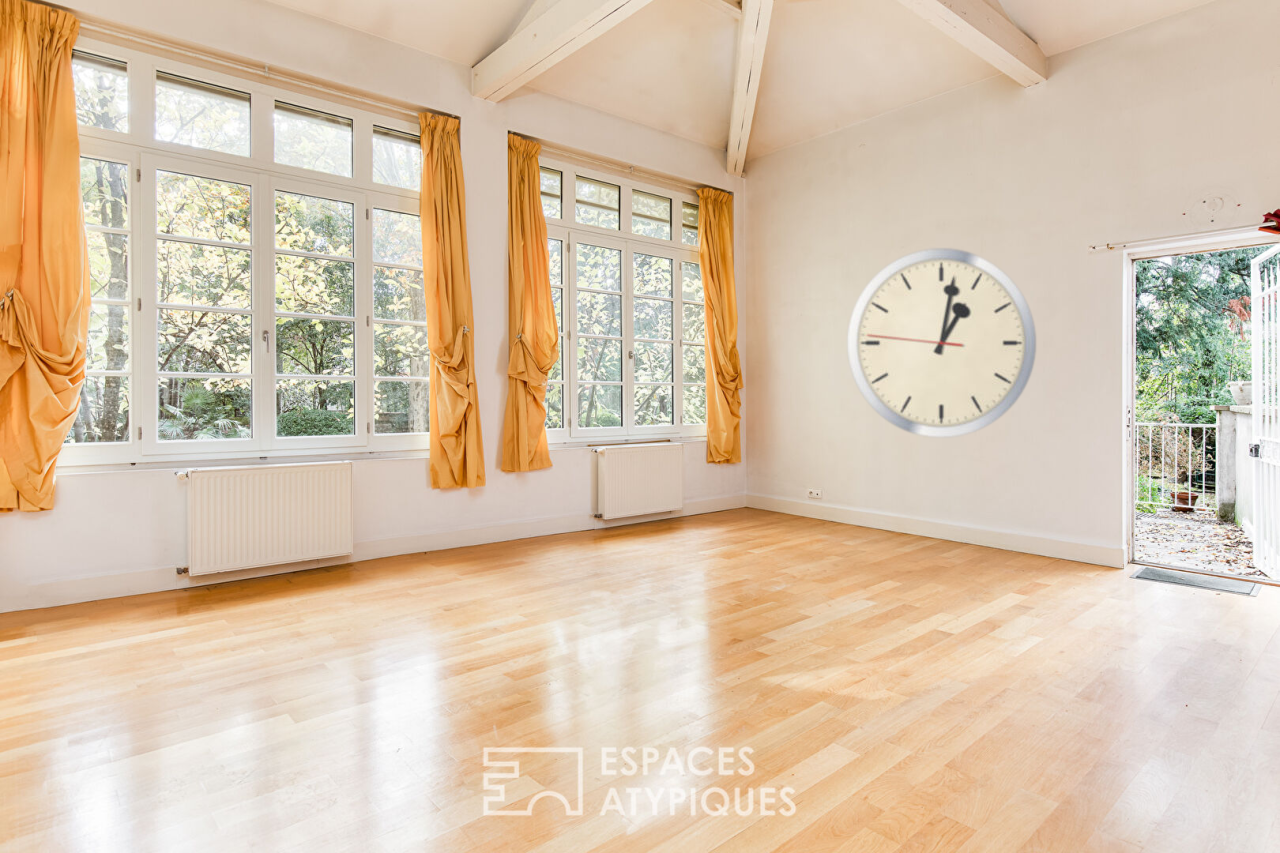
1:01:46
